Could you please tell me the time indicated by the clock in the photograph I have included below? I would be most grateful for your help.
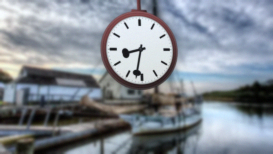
8:32
